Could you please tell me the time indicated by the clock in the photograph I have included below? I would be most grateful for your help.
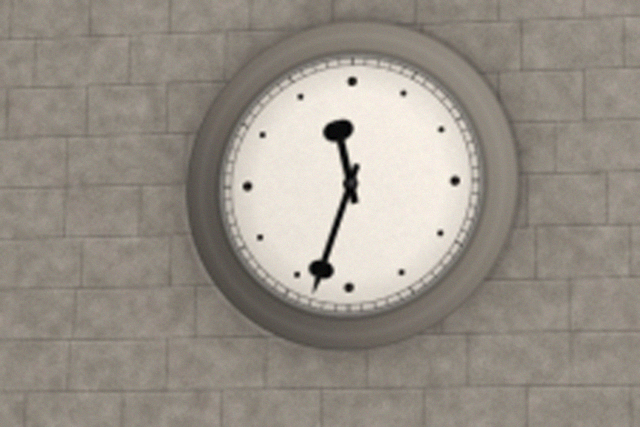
11:33
